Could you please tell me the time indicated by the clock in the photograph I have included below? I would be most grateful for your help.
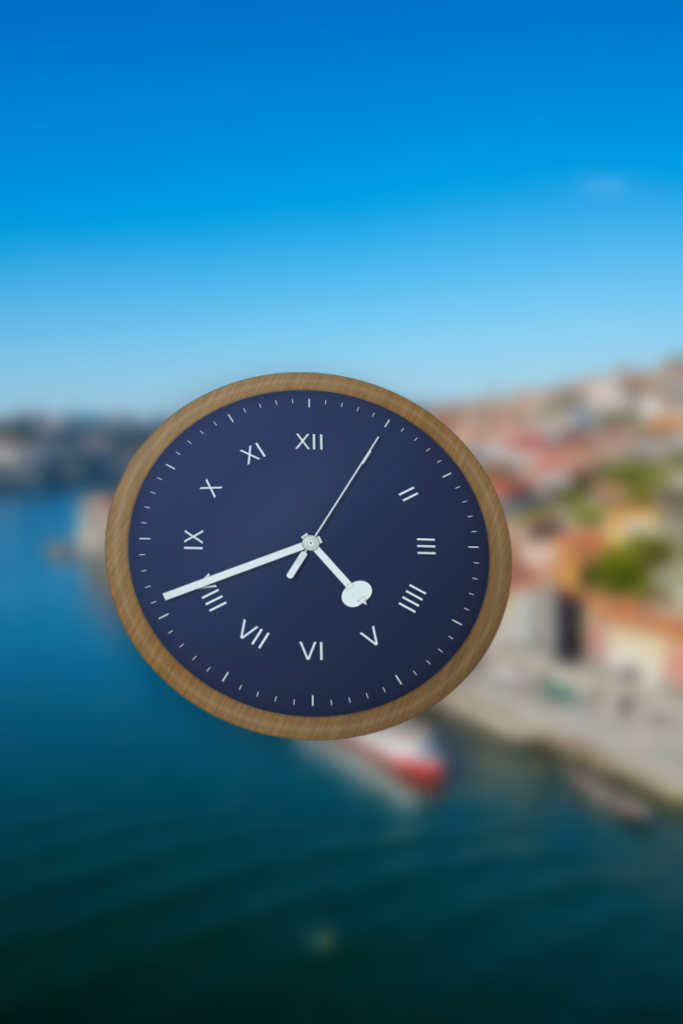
4:41:05
